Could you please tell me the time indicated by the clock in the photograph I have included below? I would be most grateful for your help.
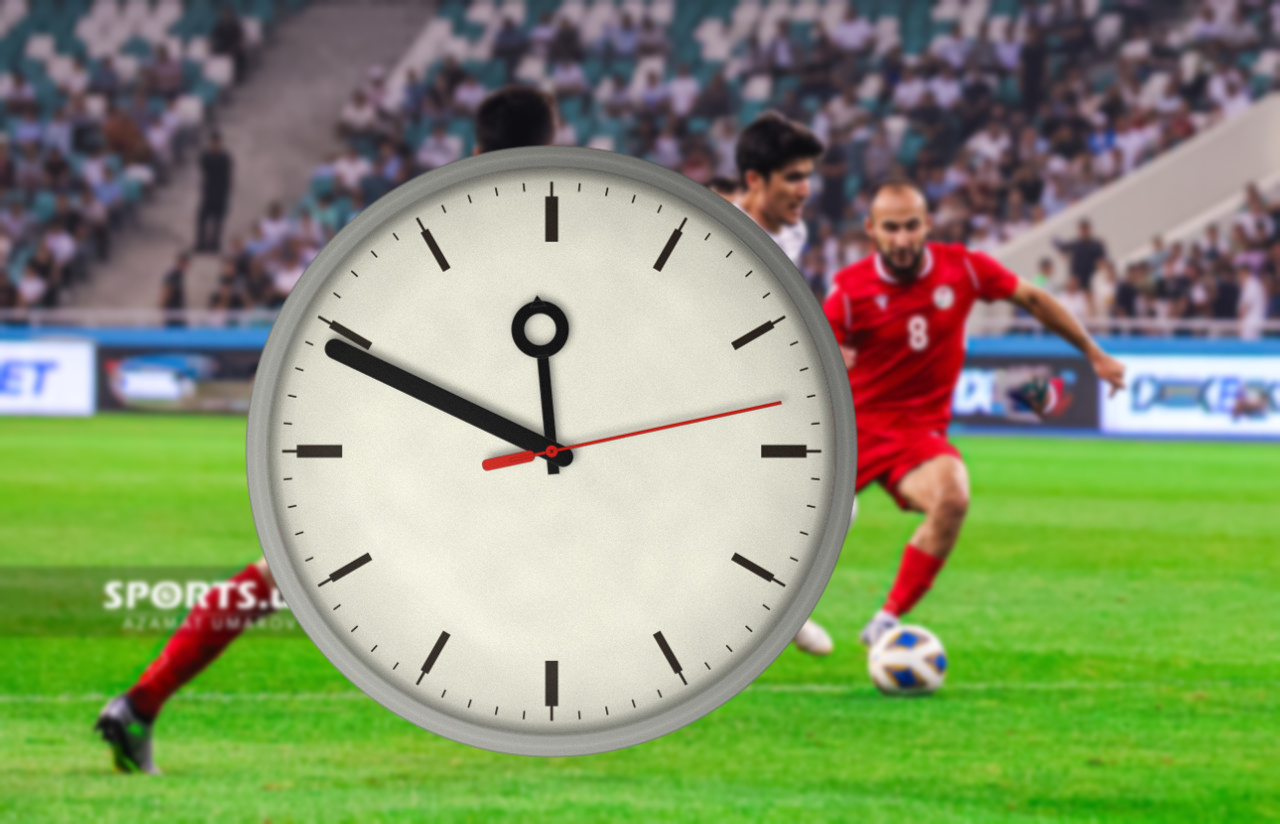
11:49:13
